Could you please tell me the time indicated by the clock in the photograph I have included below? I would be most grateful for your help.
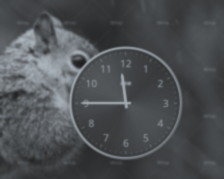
11:45
